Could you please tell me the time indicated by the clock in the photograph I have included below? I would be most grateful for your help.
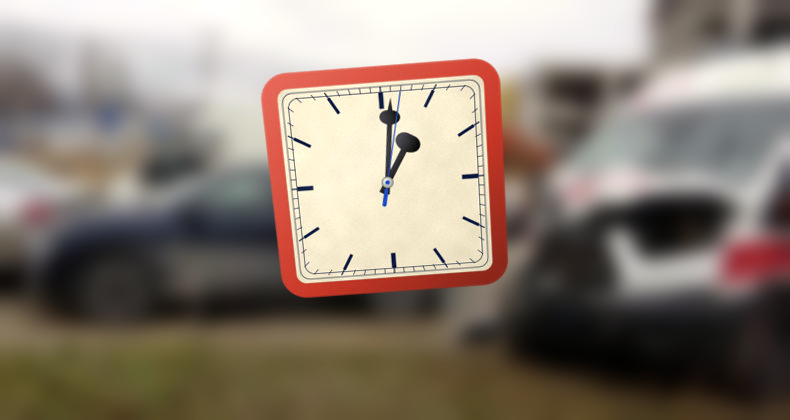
1:01:02
